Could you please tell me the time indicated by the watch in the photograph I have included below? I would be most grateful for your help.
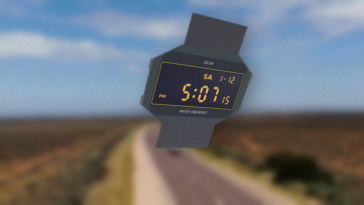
5:07:15
